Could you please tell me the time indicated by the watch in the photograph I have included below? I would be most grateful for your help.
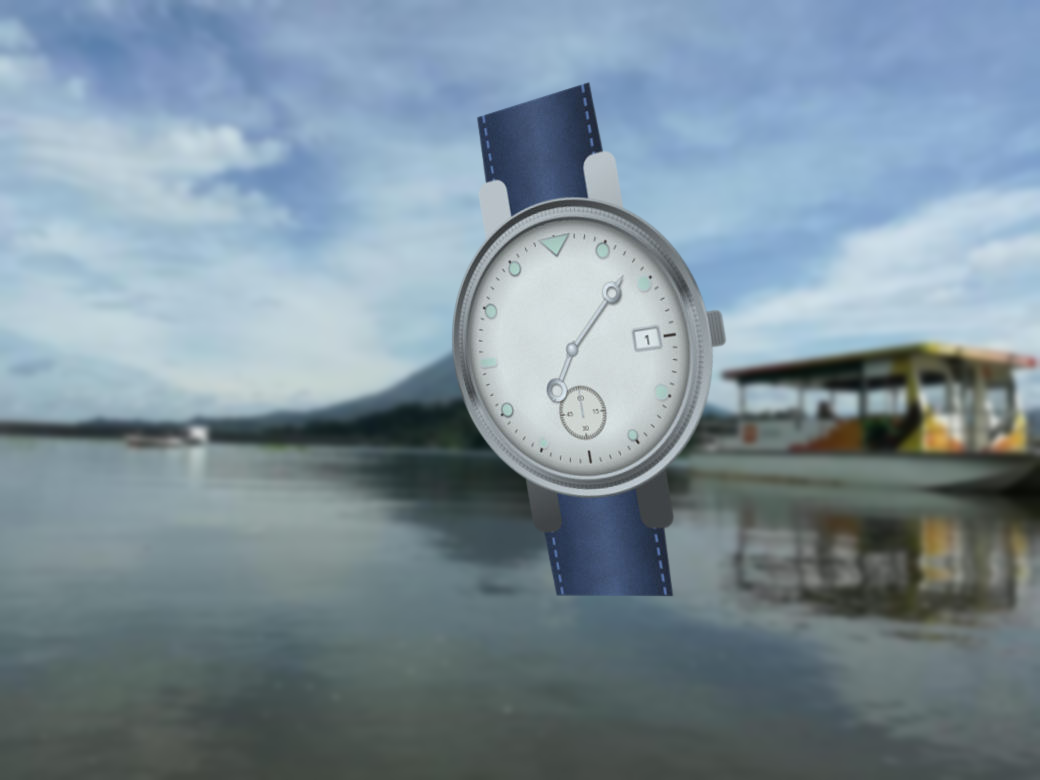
7:08
